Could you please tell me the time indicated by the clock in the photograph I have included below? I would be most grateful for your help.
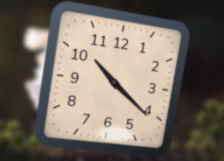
10:21
